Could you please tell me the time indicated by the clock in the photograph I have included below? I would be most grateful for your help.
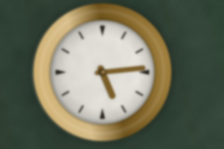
5:14
